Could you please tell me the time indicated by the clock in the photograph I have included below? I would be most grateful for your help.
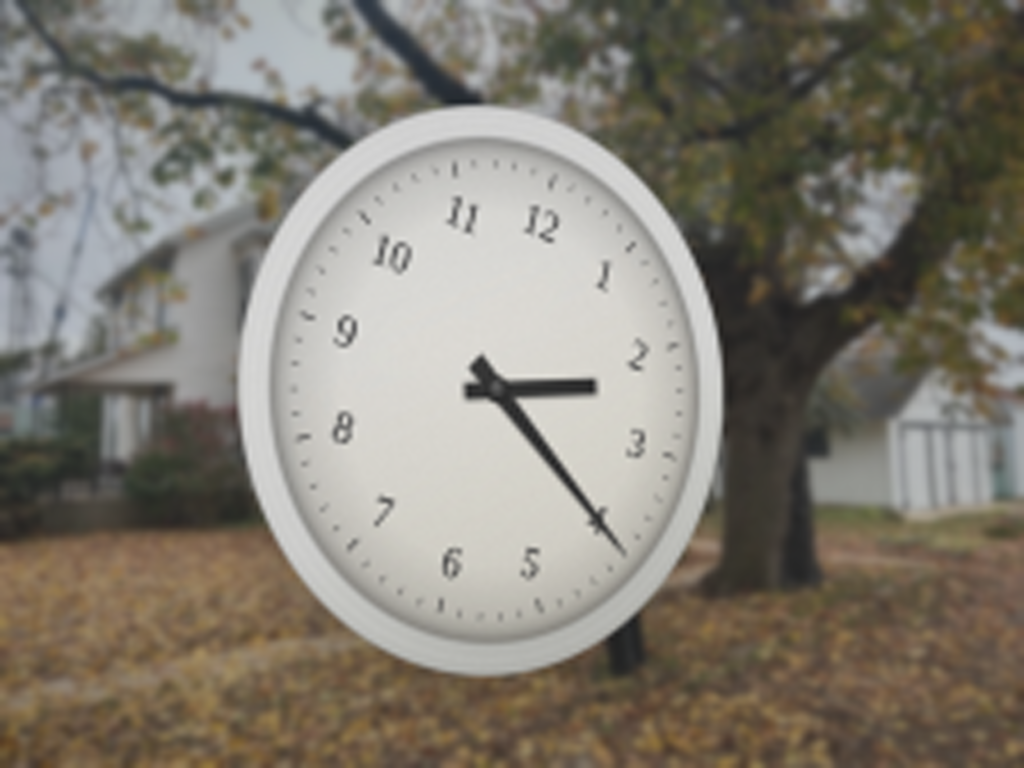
2:20
